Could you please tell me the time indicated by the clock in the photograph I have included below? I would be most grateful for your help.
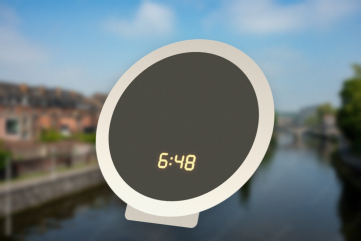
6:48
